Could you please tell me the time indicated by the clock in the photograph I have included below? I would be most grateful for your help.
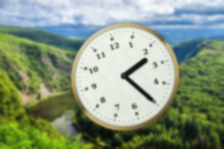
2:25
